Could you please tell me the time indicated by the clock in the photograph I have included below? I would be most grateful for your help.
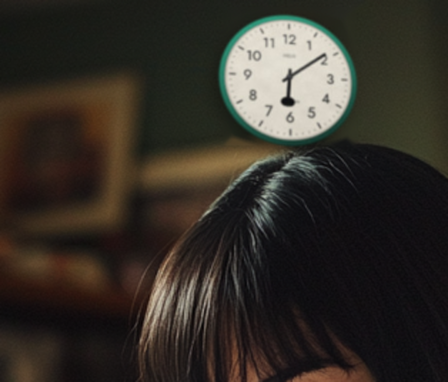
6:09
